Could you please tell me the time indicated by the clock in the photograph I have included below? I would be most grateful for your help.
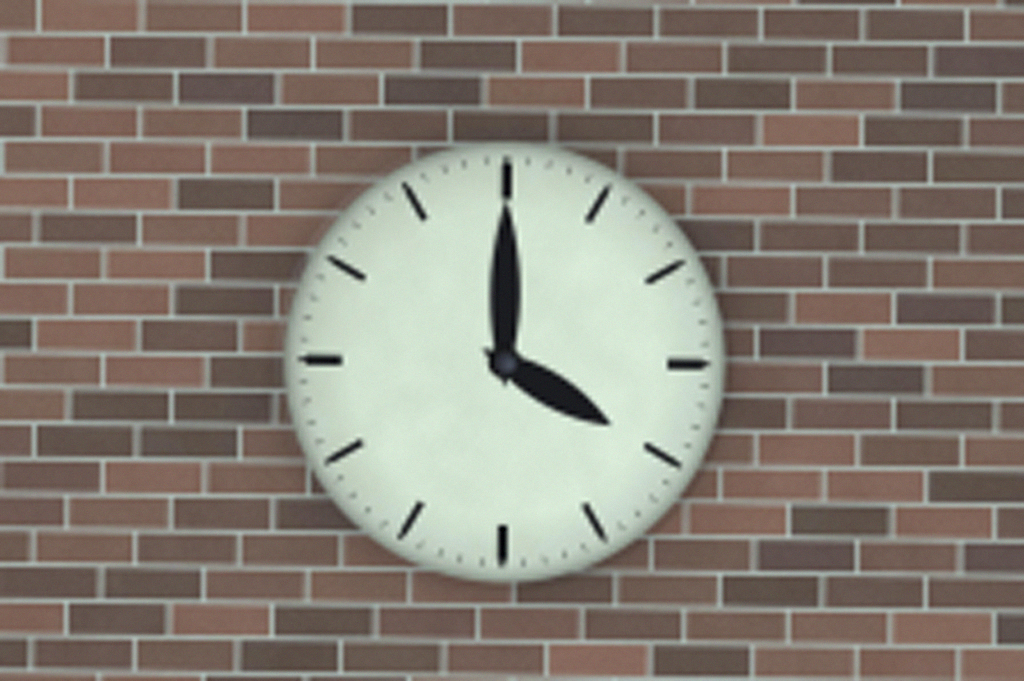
4:00
